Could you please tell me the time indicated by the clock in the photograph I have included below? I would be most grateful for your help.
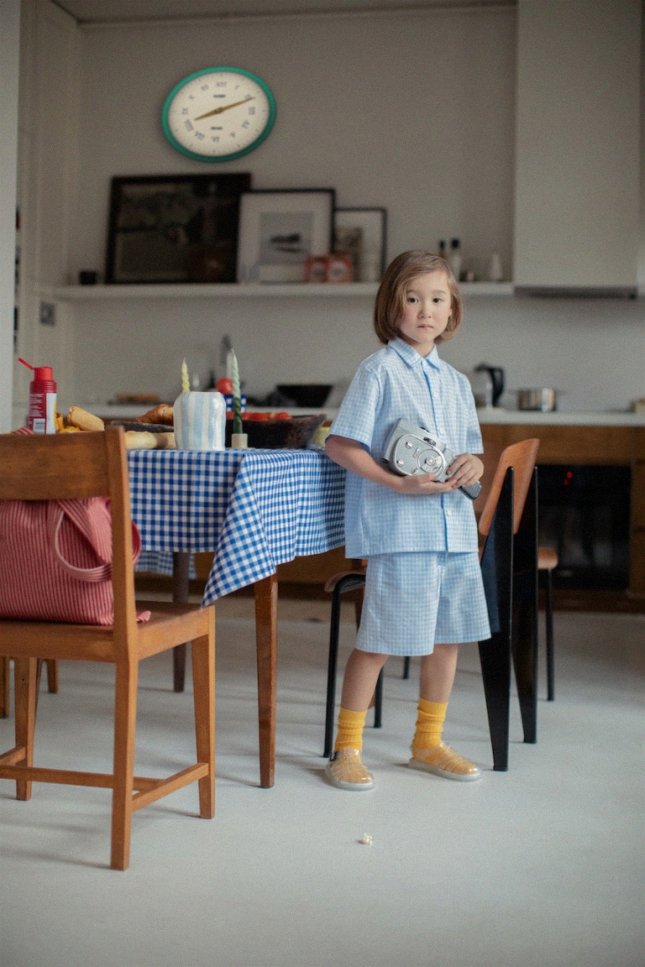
8:11
